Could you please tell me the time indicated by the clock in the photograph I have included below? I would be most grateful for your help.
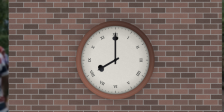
8:00
